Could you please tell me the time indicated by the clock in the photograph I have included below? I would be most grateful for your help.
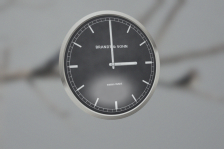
3:00
